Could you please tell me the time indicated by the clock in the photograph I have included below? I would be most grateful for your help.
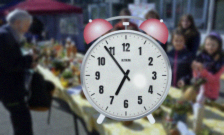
6:54
